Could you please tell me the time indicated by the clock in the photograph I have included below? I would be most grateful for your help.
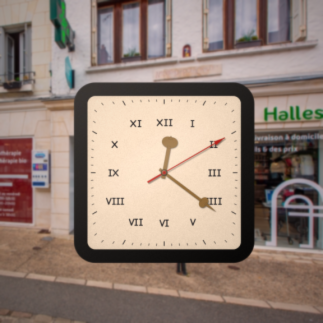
12:21:10
